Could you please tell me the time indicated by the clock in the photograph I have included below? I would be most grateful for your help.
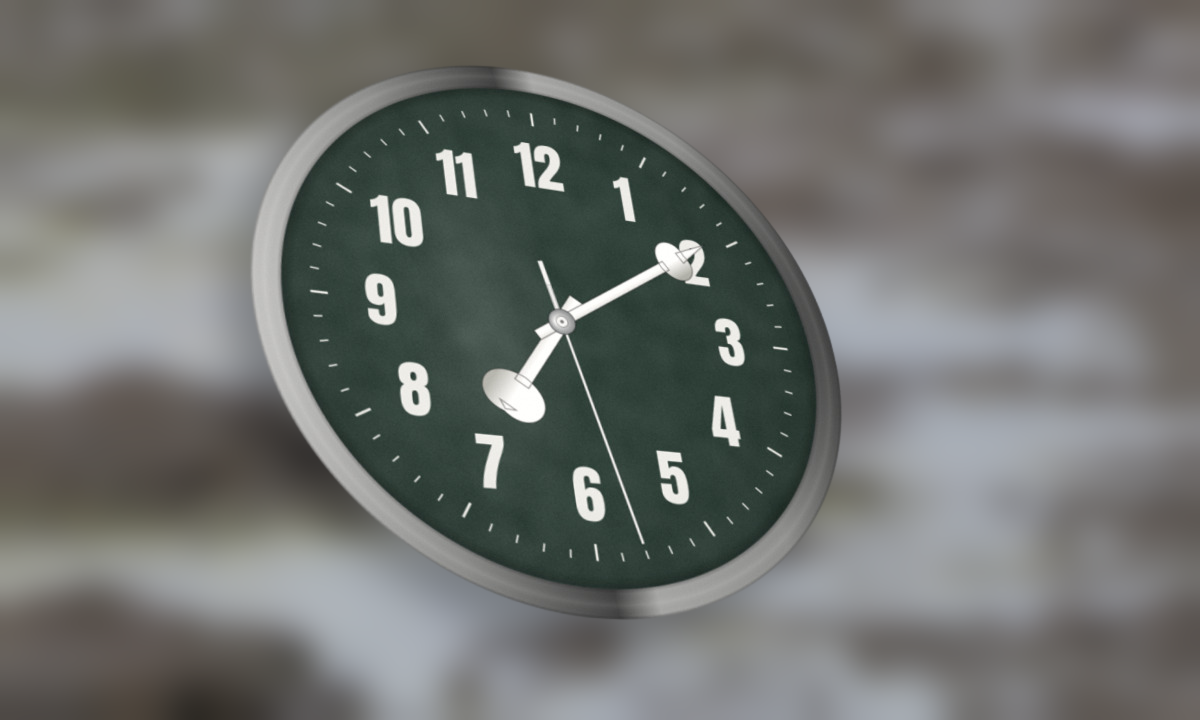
7:09:28
